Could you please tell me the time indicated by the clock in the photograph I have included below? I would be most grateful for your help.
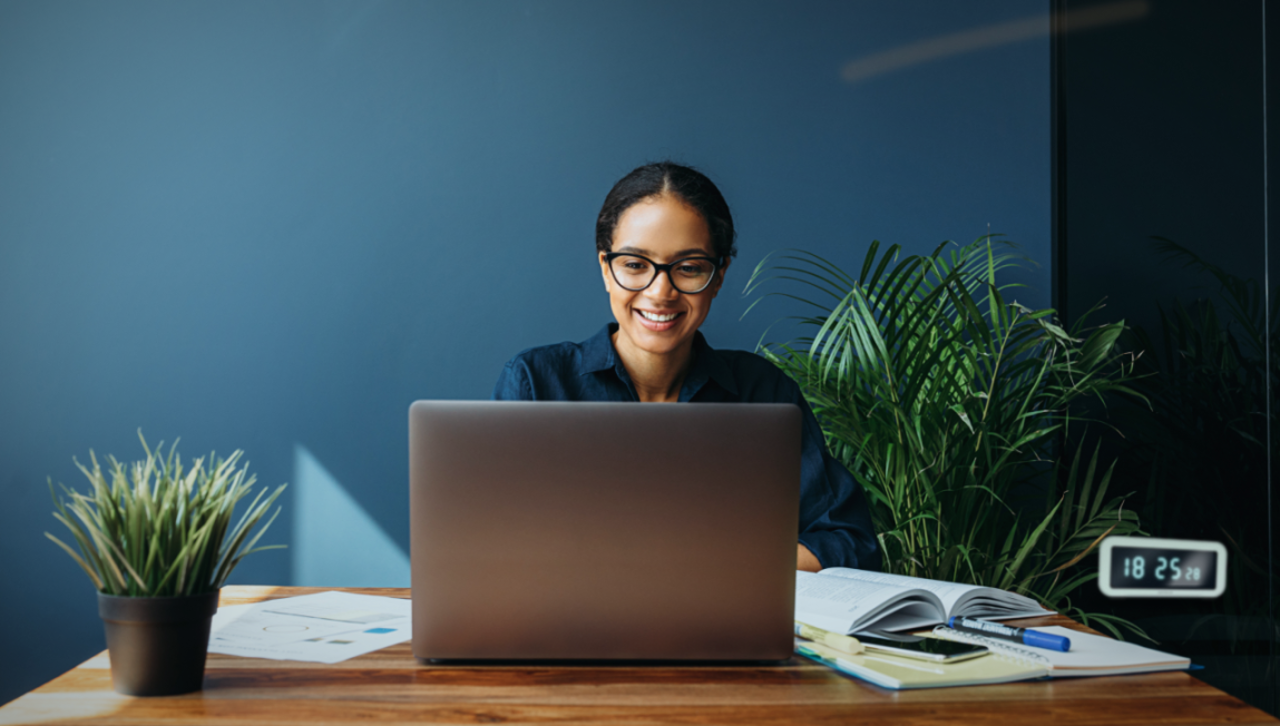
18:25
